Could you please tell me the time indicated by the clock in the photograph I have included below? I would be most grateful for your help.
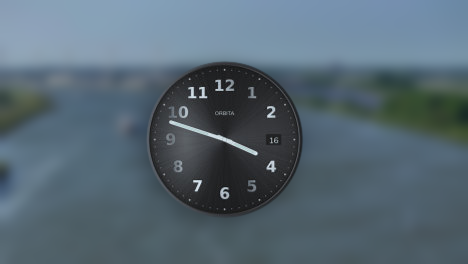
3:48
